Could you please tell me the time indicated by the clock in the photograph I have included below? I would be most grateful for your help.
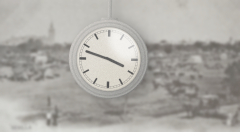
3:48
